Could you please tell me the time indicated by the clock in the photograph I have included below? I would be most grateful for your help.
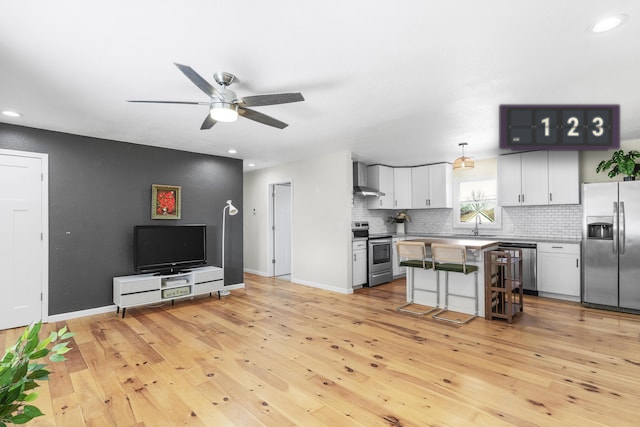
1:23
